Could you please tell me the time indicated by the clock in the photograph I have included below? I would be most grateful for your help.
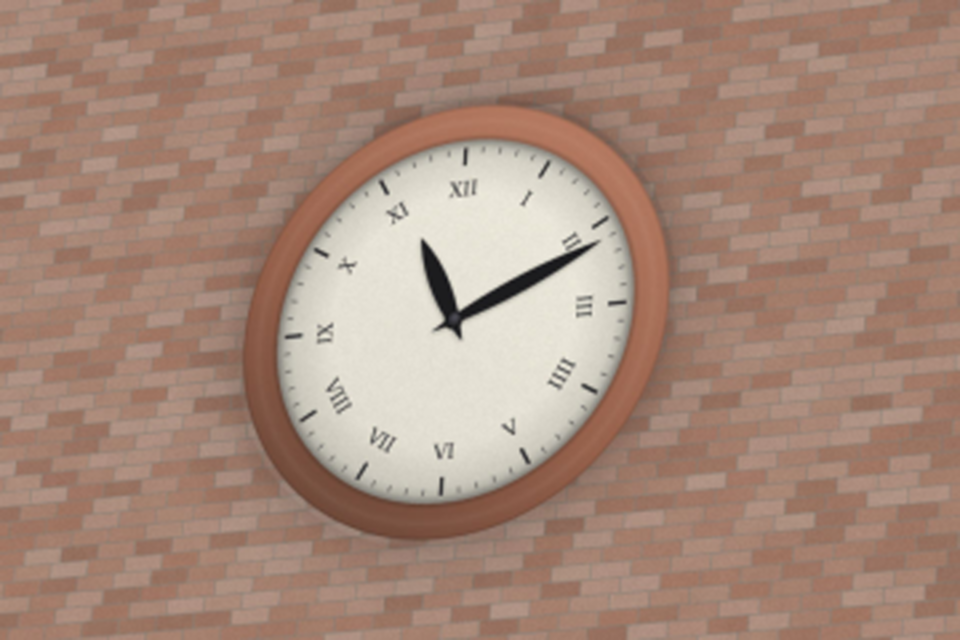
11:11
